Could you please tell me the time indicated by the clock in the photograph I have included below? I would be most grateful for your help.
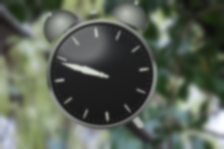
9:49
